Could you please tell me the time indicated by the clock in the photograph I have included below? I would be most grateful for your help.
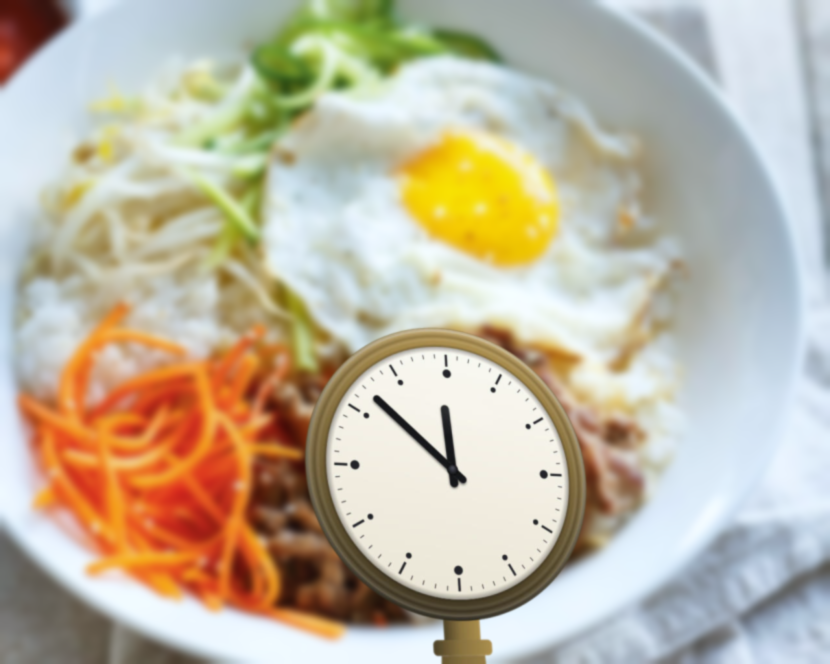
11:52
